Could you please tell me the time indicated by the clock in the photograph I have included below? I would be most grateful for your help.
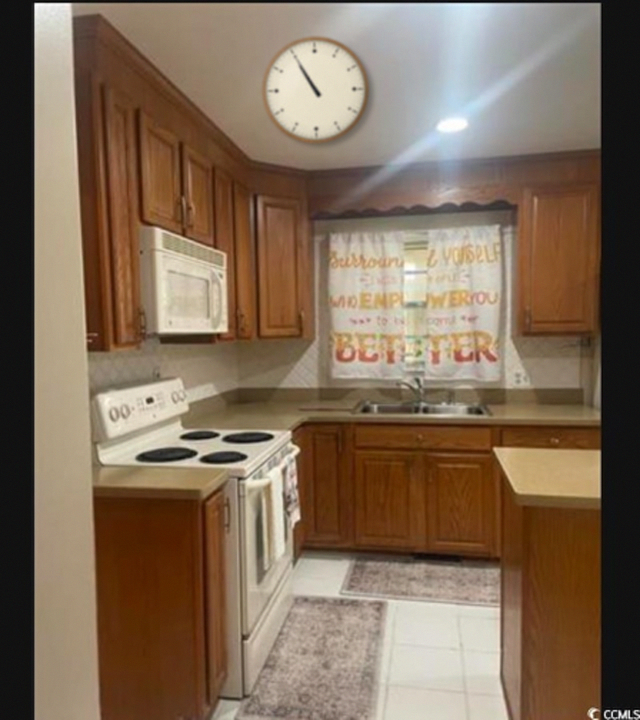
10:55
